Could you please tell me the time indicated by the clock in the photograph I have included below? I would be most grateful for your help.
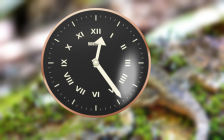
12:24
